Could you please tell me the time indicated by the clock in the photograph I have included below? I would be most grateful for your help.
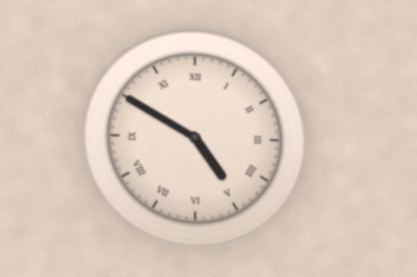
4:50
